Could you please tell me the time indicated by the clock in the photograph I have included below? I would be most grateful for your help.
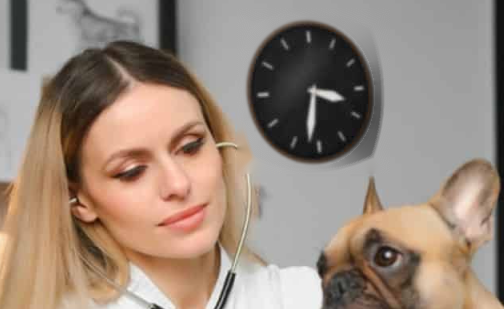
3:32
